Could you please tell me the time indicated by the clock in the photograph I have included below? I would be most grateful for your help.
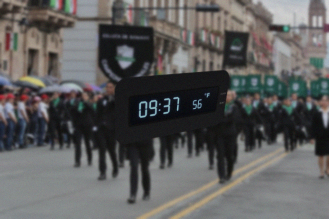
9:37
